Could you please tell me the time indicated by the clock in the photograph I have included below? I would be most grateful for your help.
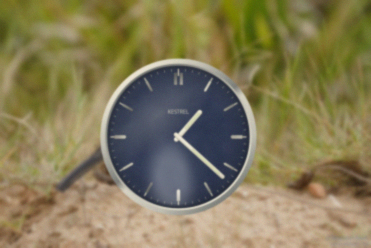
1:22
